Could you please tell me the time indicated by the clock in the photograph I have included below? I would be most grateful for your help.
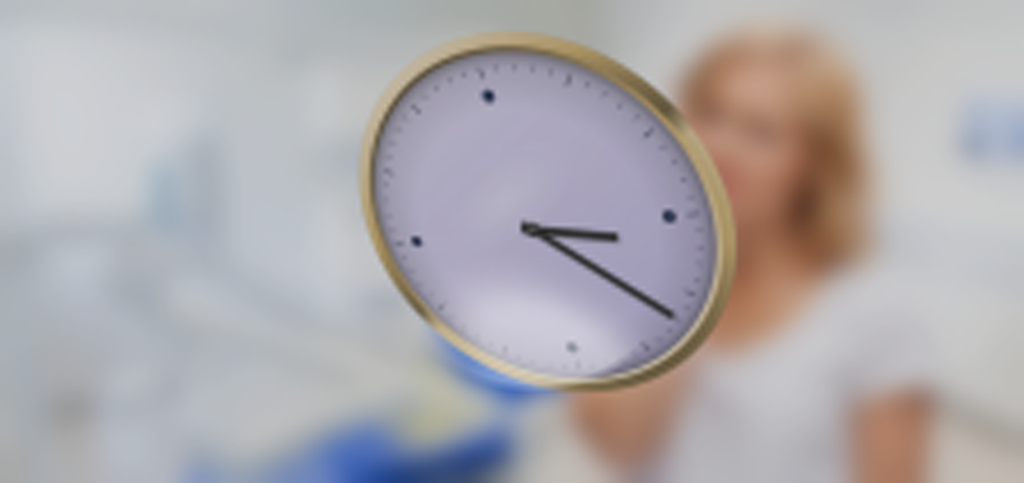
3:22
